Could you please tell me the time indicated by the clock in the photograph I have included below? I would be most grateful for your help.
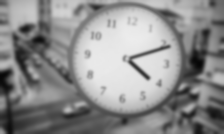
4:11
